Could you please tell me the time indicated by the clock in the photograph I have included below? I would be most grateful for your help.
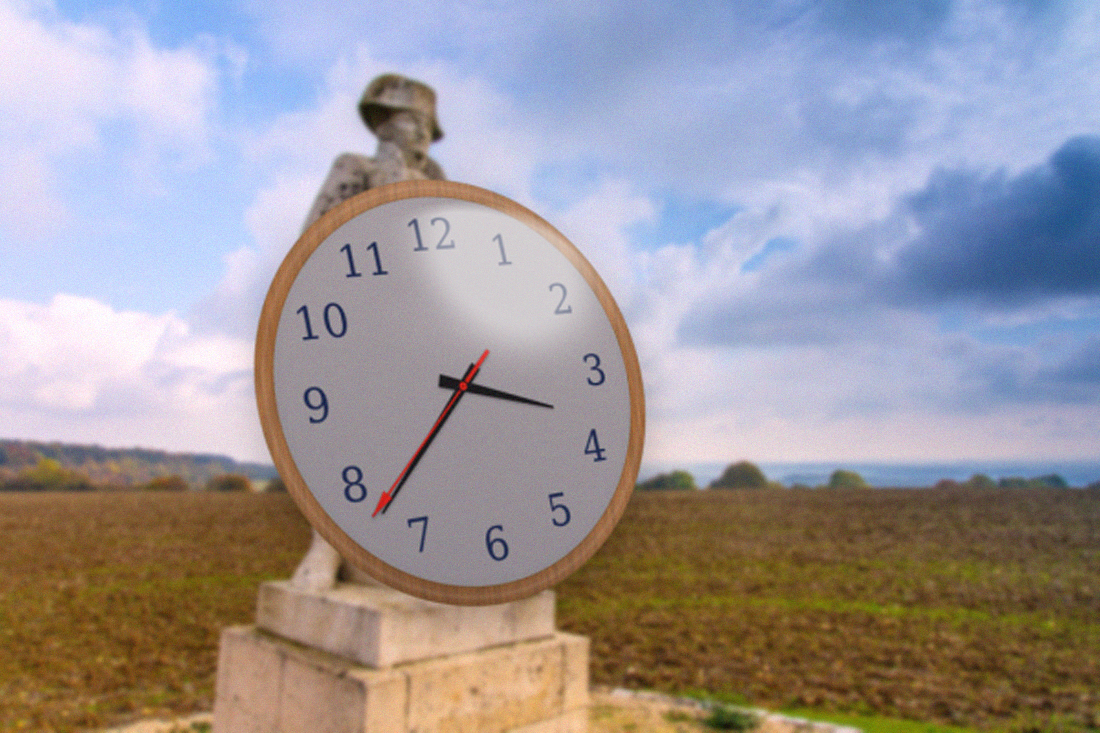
3:37:38
